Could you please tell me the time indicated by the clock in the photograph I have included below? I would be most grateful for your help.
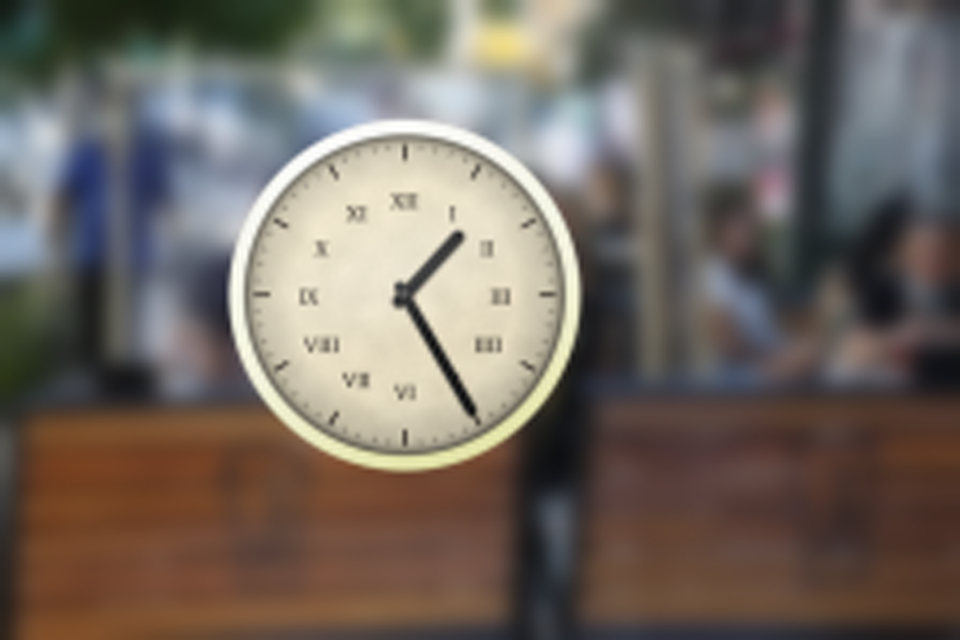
1:25
